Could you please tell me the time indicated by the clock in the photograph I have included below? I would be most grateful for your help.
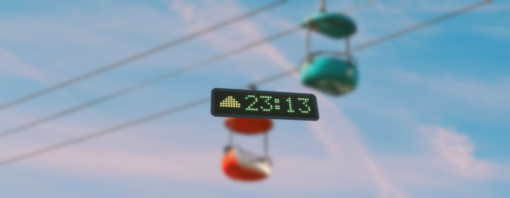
23:13
